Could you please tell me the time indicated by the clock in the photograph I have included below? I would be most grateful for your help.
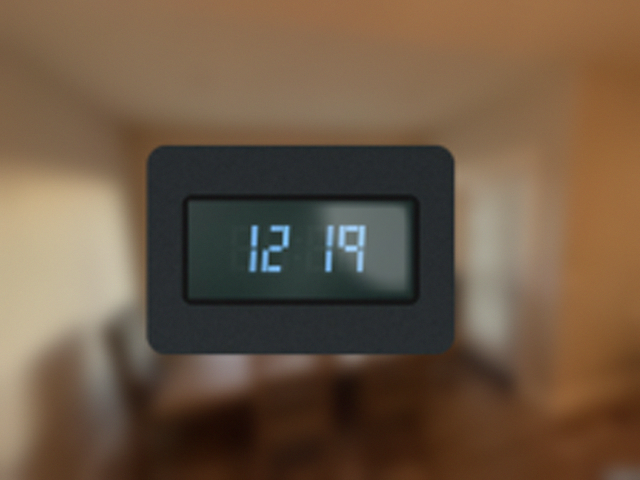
12:19
